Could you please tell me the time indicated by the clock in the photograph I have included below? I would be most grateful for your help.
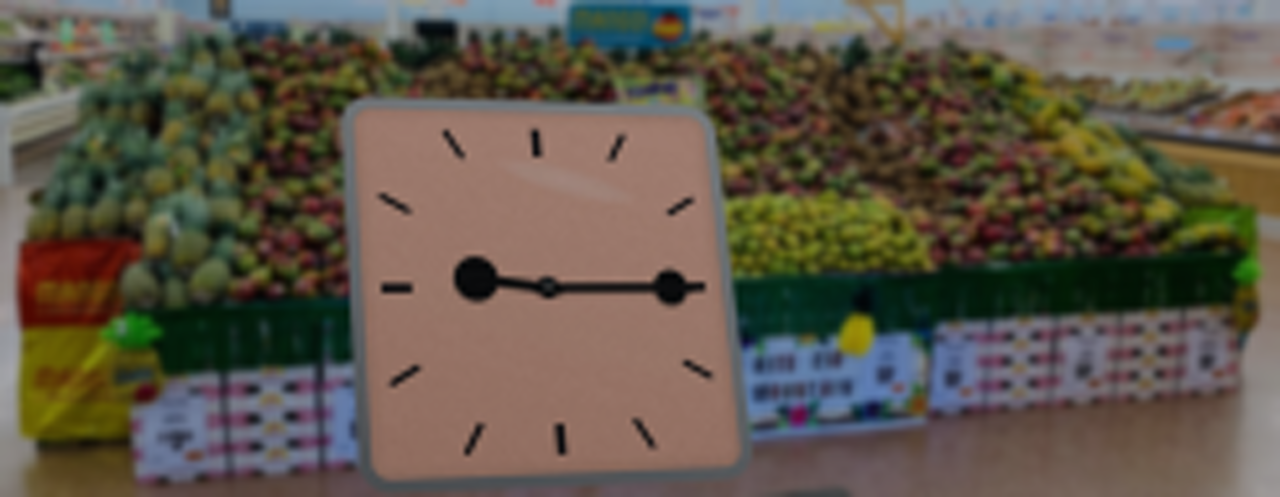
9:15
